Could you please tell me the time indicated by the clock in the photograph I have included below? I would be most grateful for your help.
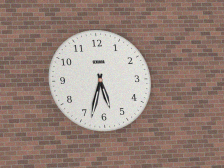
5:33
